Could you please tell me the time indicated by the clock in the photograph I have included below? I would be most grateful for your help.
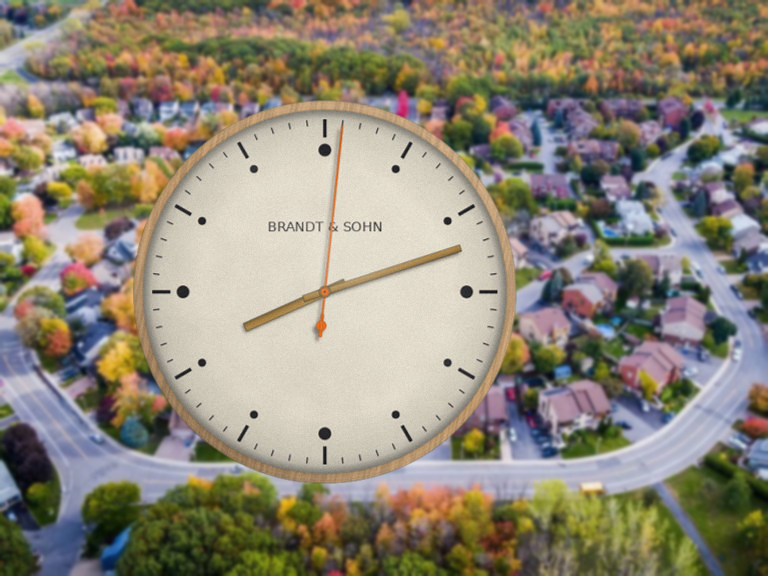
8:12:01
